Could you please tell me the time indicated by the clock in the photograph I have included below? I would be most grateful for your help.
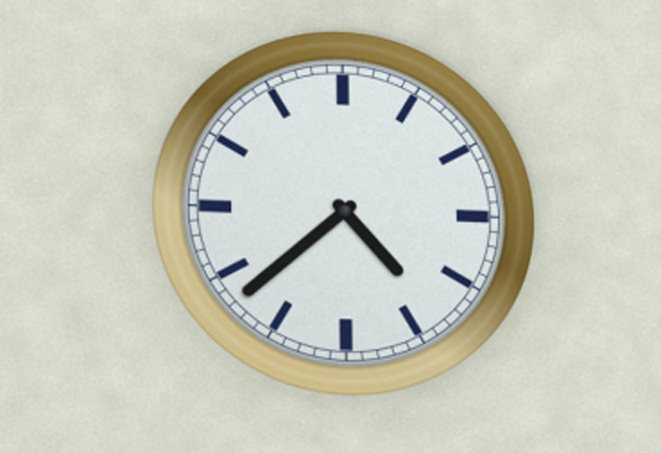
4:38
